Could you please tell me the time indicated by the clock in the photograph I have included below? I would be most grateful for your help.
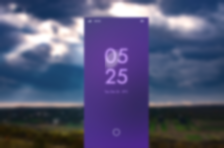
5:25
